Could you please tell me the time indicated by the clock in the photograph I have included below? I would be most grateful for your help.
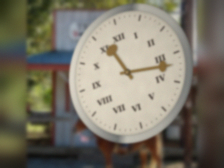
11:17
